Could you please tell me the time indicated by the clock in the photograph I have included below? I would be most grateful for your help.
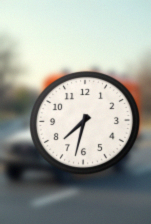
7:32
